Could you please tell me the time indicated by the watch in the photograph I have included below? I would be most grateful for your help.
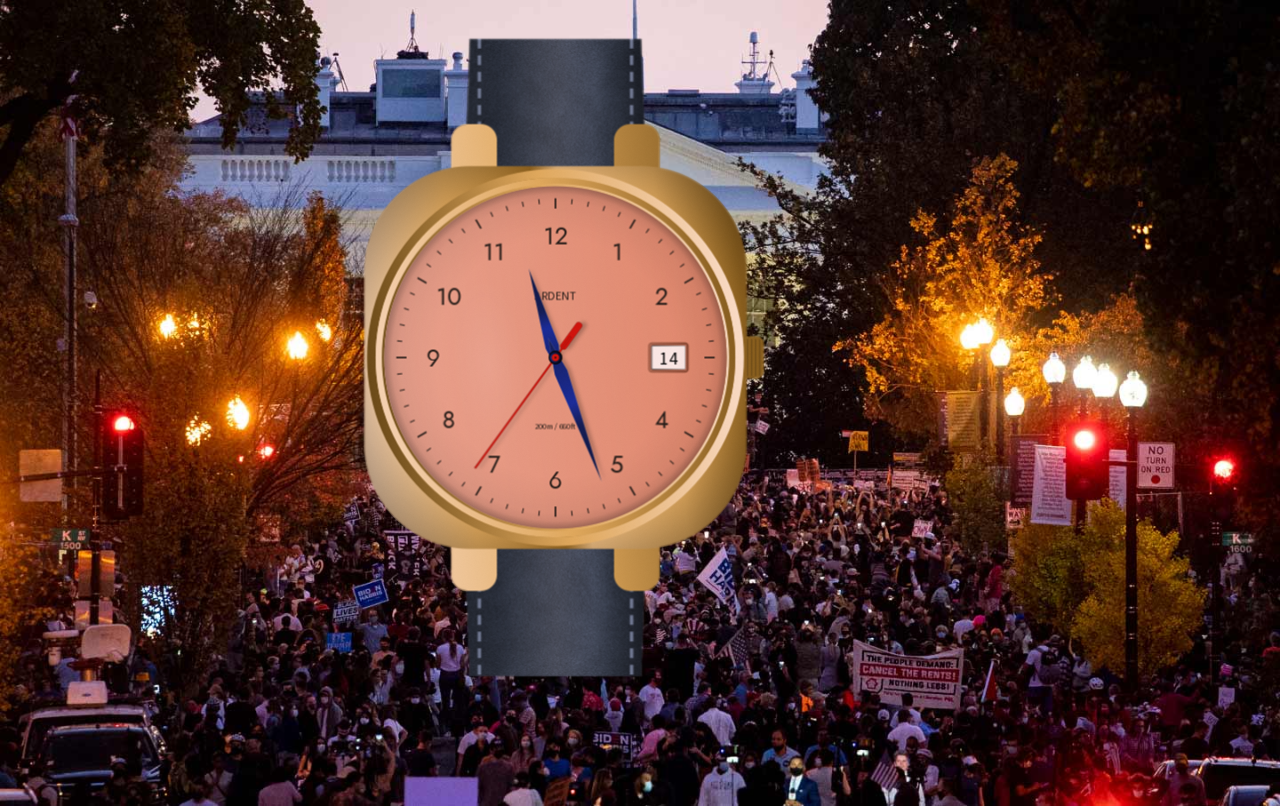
11:26:36
